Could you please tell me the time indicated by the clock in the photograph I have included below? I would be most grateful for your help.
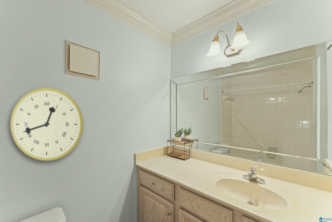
12:42
